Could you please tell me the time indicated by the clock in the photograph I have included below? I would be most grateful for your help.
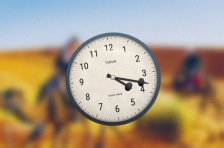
4:18
